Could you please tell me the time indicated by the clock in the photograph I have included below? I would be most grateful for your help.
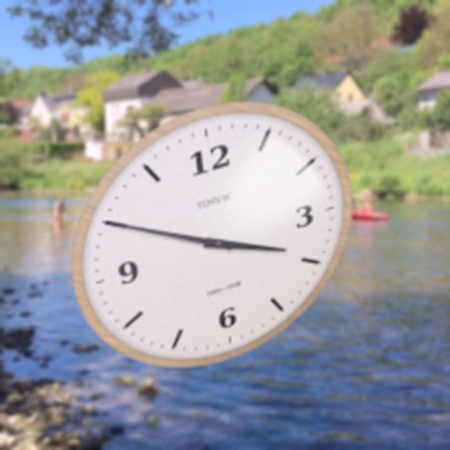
3:50
